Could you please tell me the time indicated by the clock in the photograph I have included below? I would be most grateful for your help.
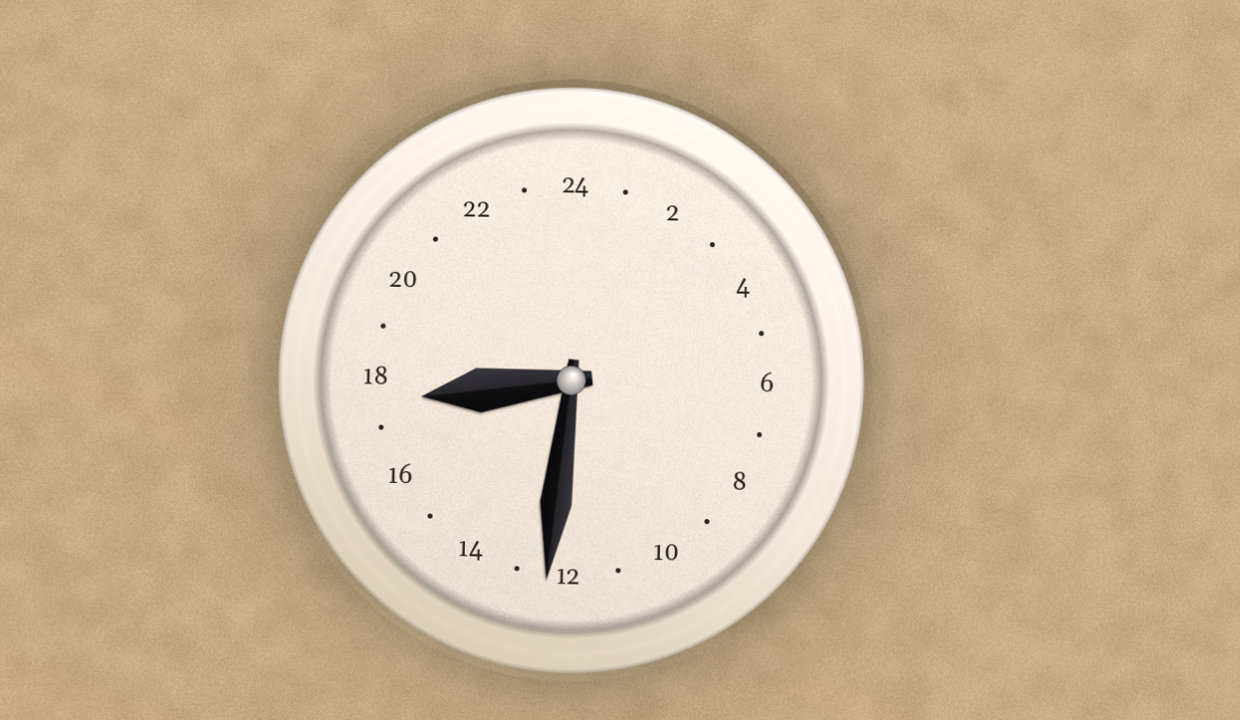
17:31
